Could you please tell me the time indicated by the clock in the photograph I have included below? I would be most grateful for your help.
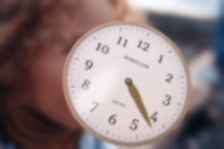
4:22
